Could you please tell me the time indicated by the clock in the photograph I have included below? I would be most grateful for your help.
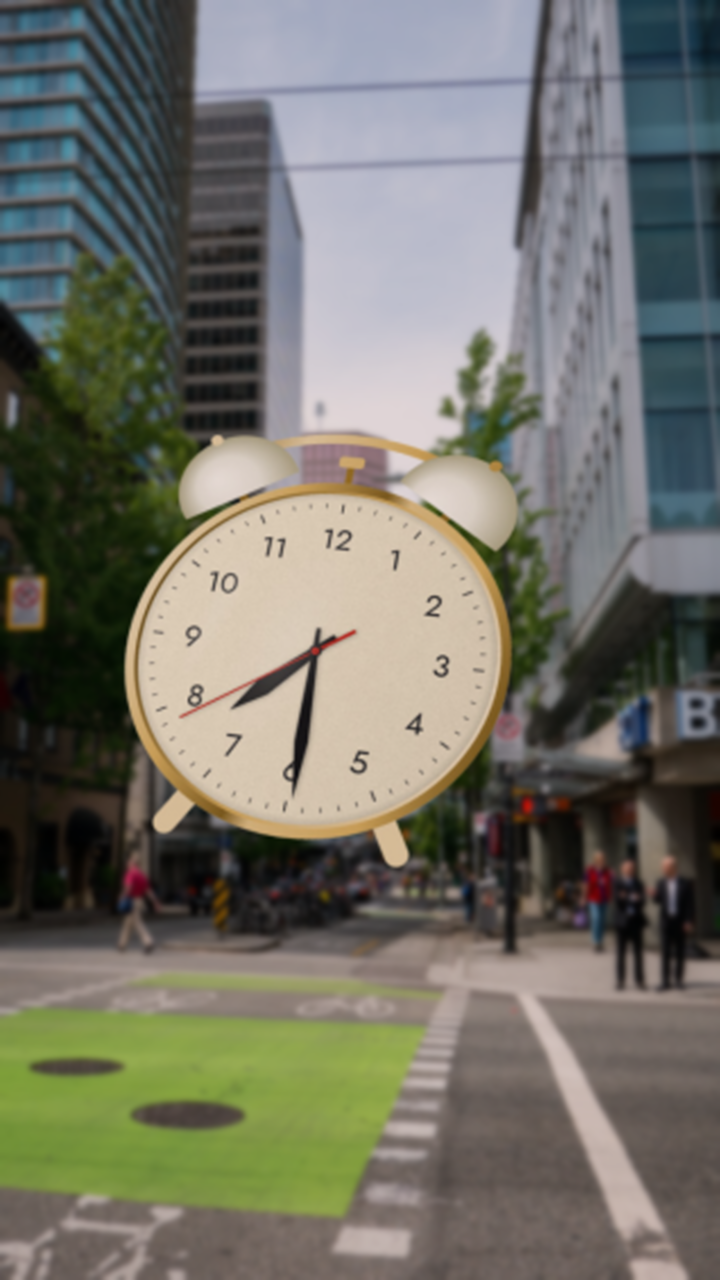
7:29:39
